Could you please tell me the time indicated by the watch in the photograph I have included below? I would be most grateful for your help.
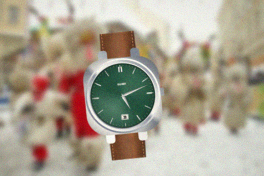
5:12
